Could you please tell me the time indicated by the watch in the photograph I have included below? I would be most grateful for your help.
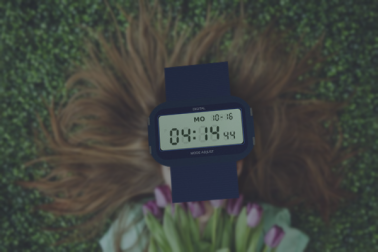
4:14:44
